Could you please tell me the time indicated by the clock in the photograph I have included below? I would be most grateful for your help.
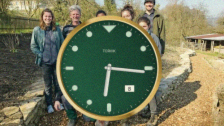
6:16
